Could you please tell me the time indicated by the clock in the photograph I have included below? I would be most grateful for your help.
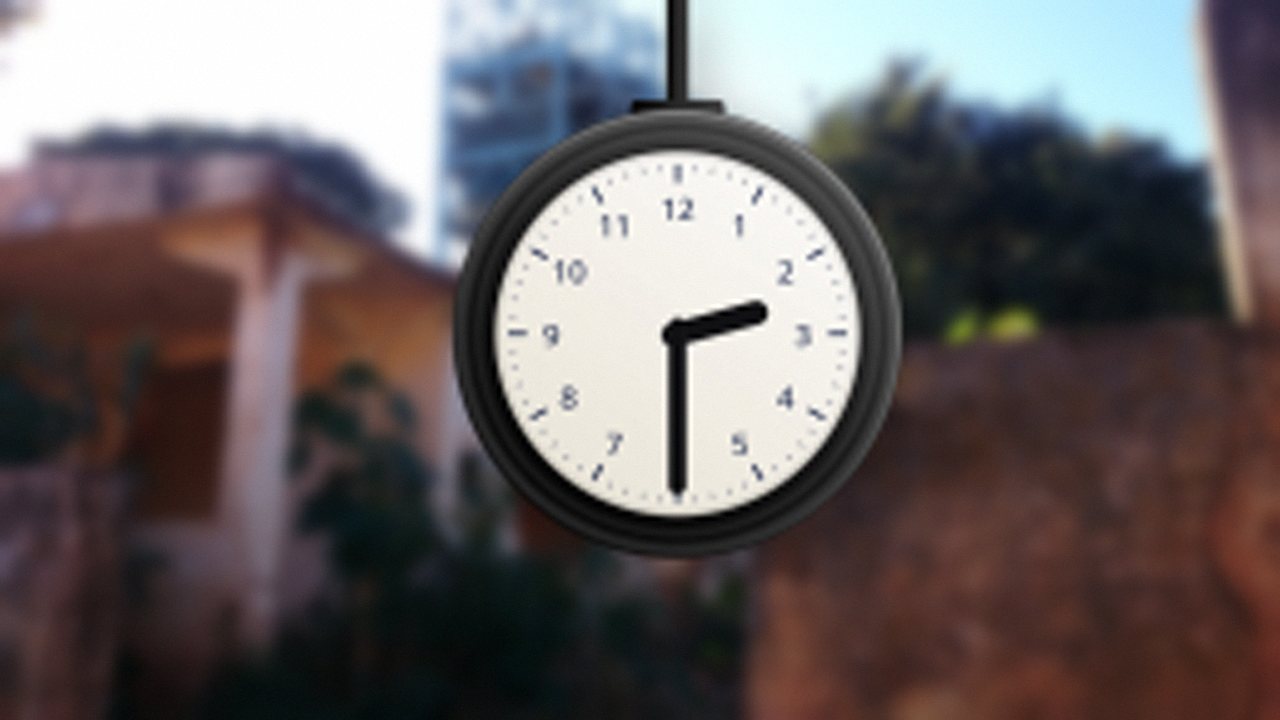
2:30
